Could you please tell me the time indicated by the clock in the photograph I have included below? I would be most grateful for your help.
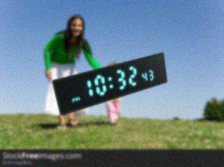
10:32:43
